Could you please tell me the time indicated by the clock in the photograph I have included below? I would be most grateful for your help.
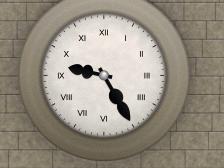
9:25
